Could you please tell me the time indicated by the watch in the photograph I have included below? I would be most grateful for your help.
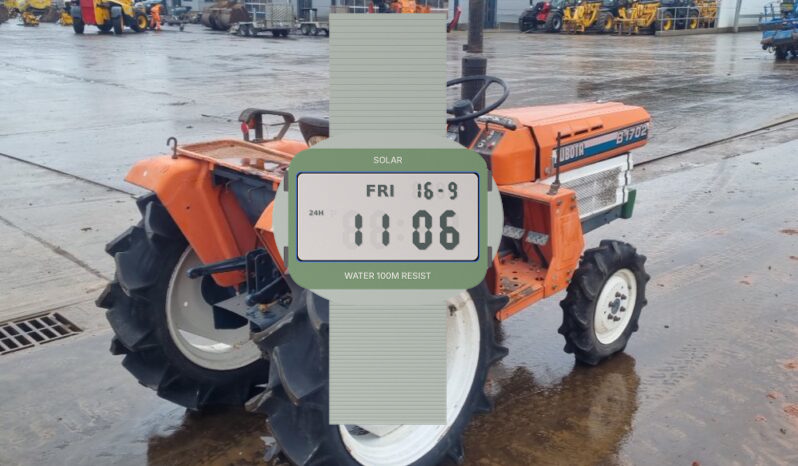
11:06
